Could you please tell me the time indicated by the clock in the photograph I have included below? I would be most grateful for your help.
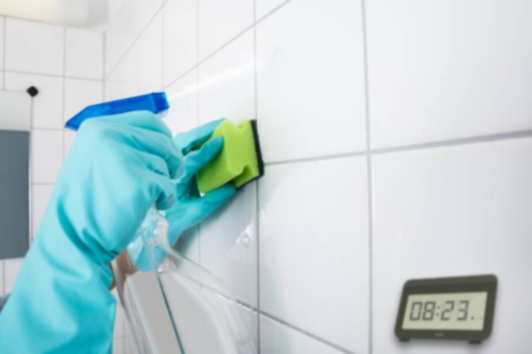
8:23
